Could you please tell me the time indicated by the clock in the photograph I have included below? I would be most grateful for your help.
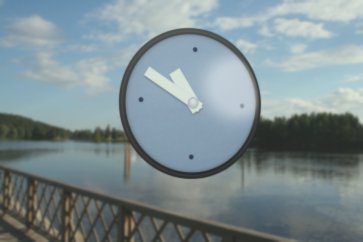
10:50
